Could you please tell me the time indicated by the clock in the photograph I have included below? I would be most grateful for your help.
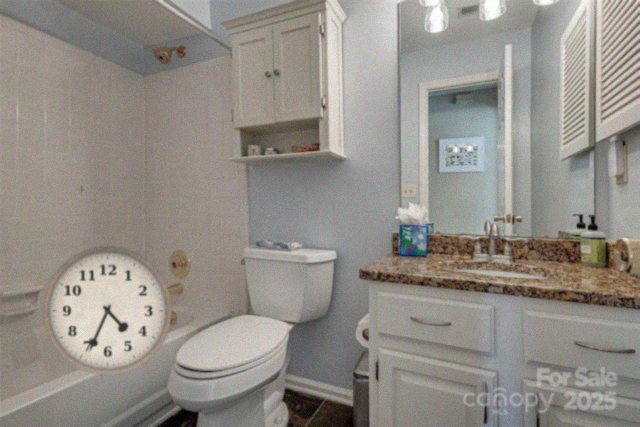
4:34
